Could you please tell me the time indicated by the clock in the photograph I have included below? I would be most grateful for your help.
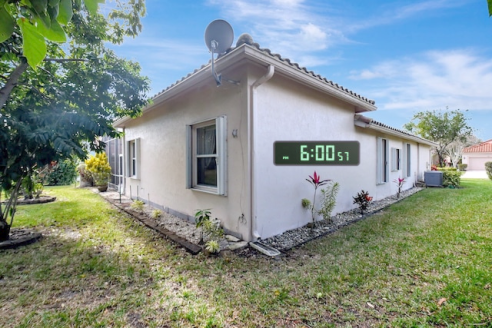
6:00:57
